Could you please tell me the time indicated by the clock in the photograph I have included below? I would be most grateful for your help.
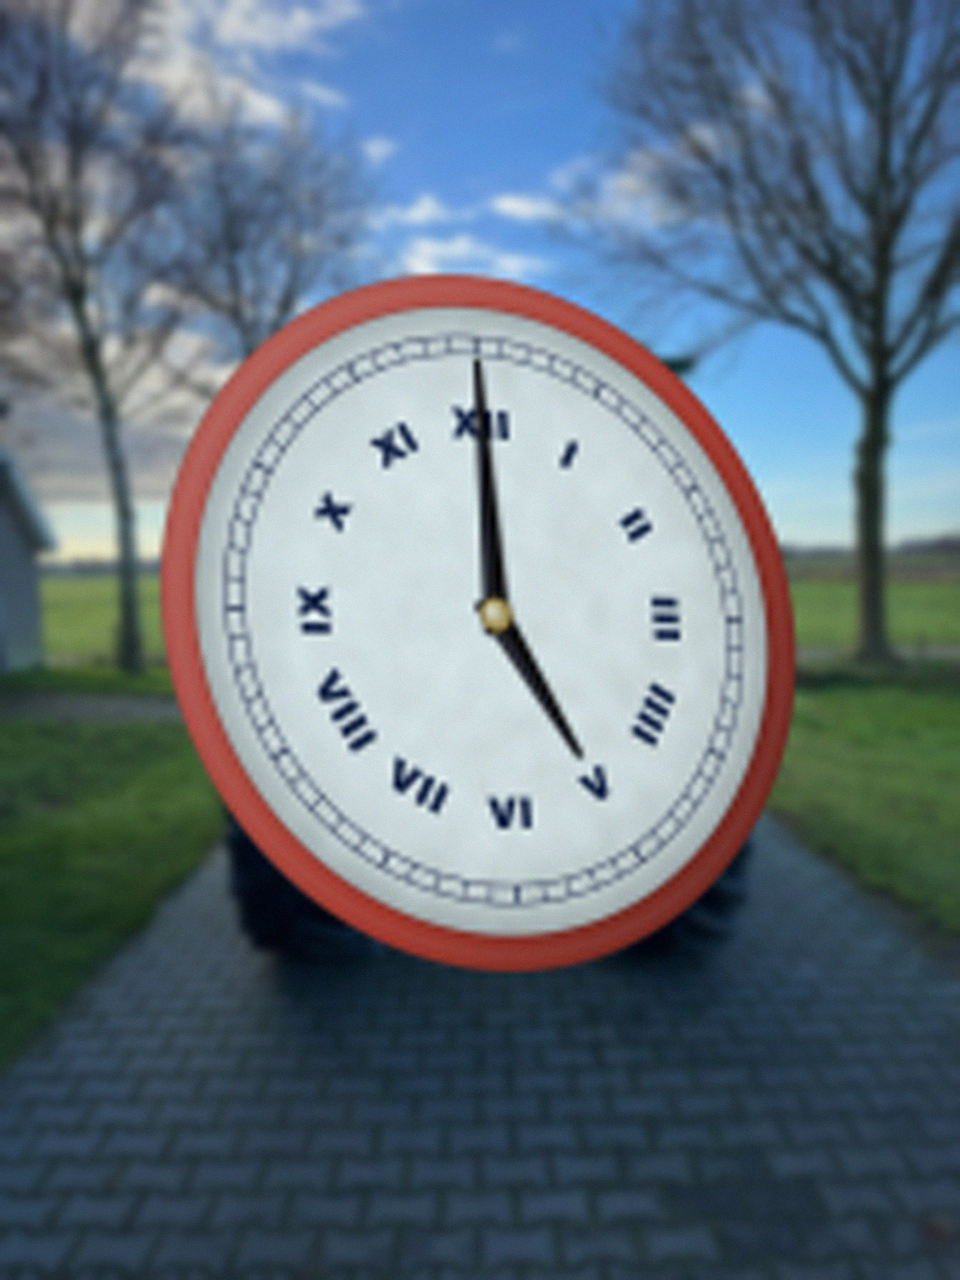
5:00
